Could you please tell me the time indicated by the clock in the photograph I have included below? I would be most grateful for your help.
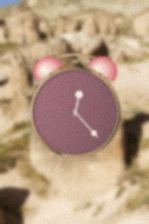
12:23
